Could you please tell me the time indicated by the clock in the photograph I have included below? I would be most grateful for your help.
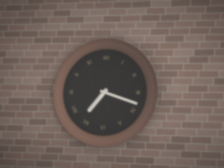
7:18
